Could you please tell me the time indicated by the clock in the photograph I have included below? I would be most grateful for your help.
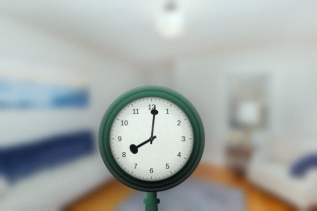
8:01
